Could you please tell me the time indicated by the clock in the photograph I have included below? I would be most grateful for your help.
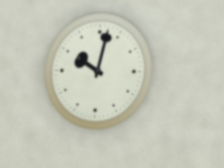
10:02
